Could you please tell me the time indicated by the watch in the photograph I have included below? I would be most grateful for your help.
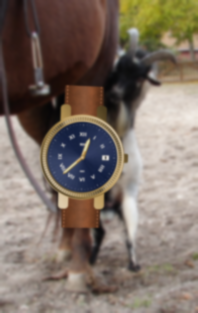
12:38
